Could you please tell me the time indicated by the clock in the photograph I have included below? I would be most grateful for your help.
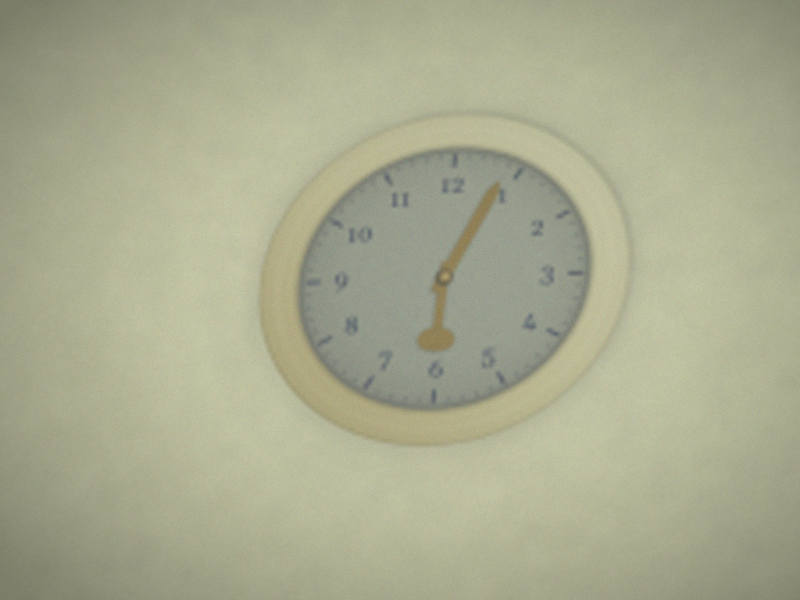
6:04
